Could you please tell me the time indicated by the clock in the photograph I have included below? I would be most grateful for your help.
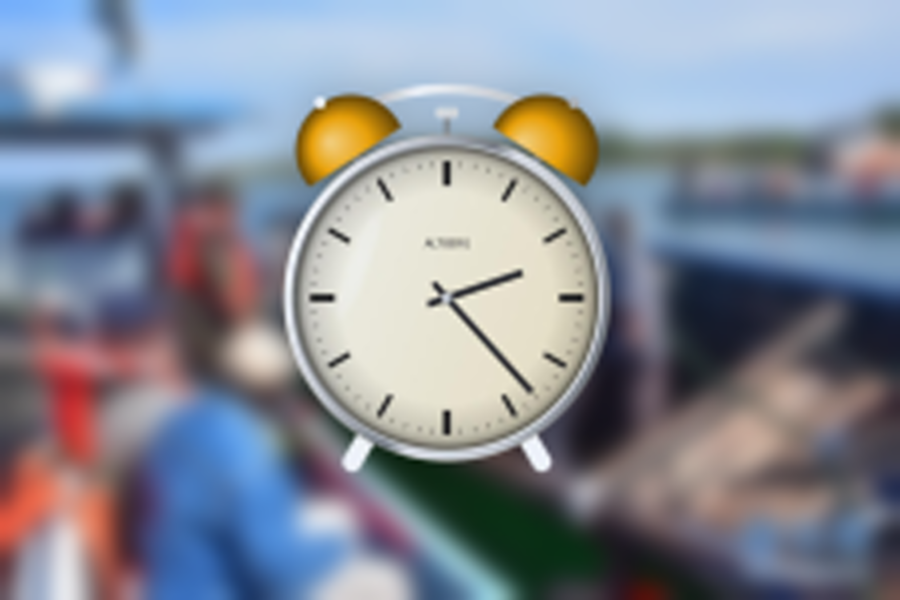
2:23
